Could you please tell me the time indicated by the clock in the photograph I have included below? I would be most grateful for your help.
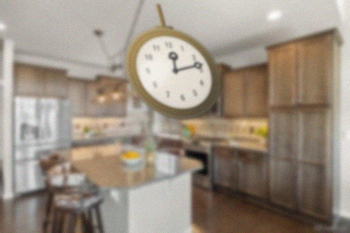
12:13
